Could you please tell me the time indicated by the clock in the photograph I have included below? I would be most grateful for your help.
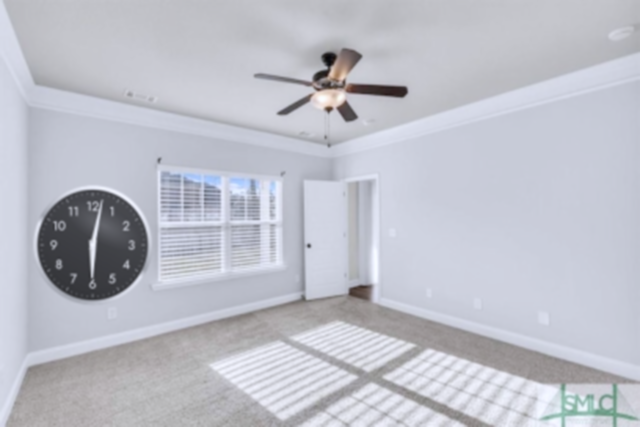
6:02
